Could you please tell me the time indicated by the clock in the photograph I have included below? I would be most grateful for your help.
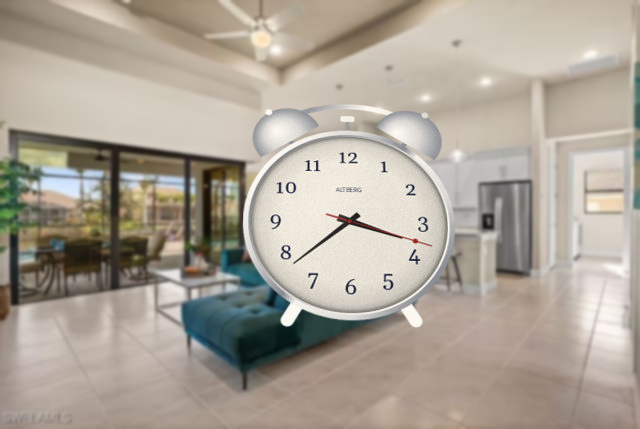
3:38:18
